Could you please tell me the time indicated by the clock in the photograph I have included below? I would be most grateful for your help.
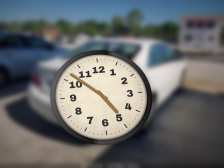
4:52
